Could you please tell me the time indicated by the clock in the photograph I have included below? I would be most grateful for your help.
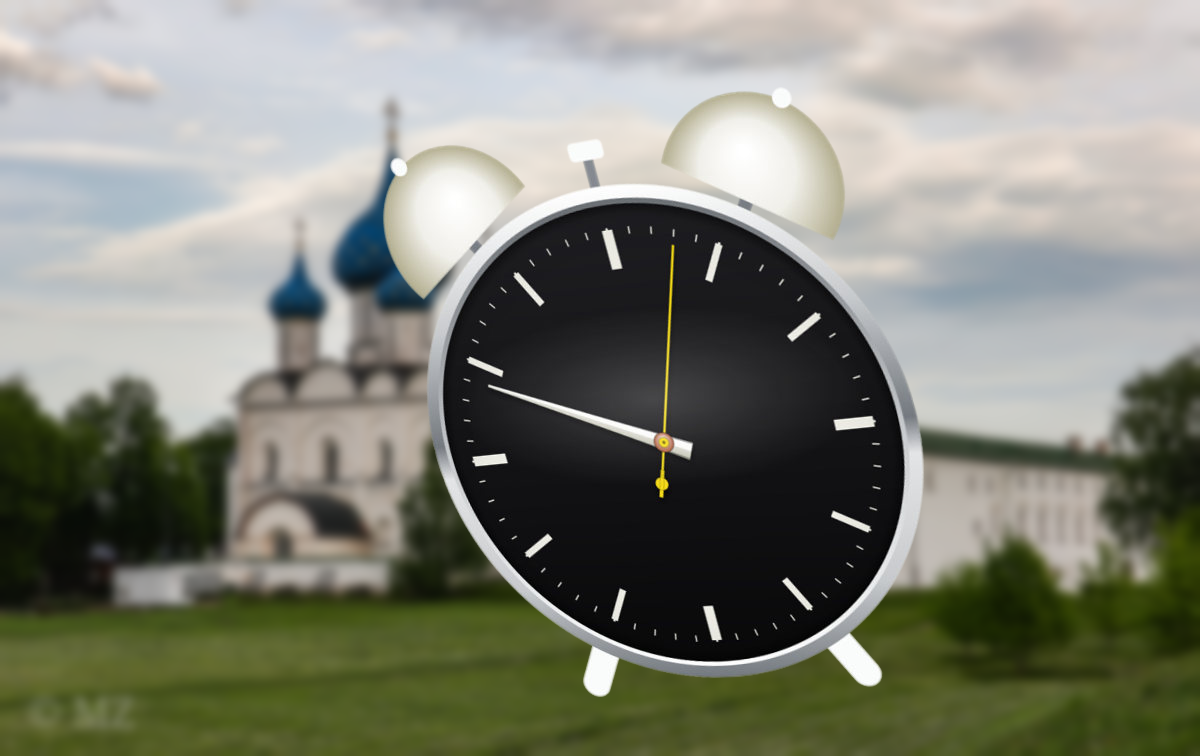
9:49:03
